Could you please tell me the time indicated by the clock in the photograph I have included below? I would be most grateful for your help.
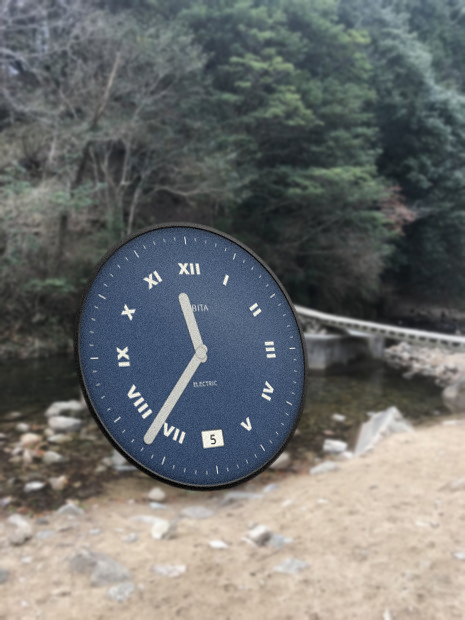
11:37
